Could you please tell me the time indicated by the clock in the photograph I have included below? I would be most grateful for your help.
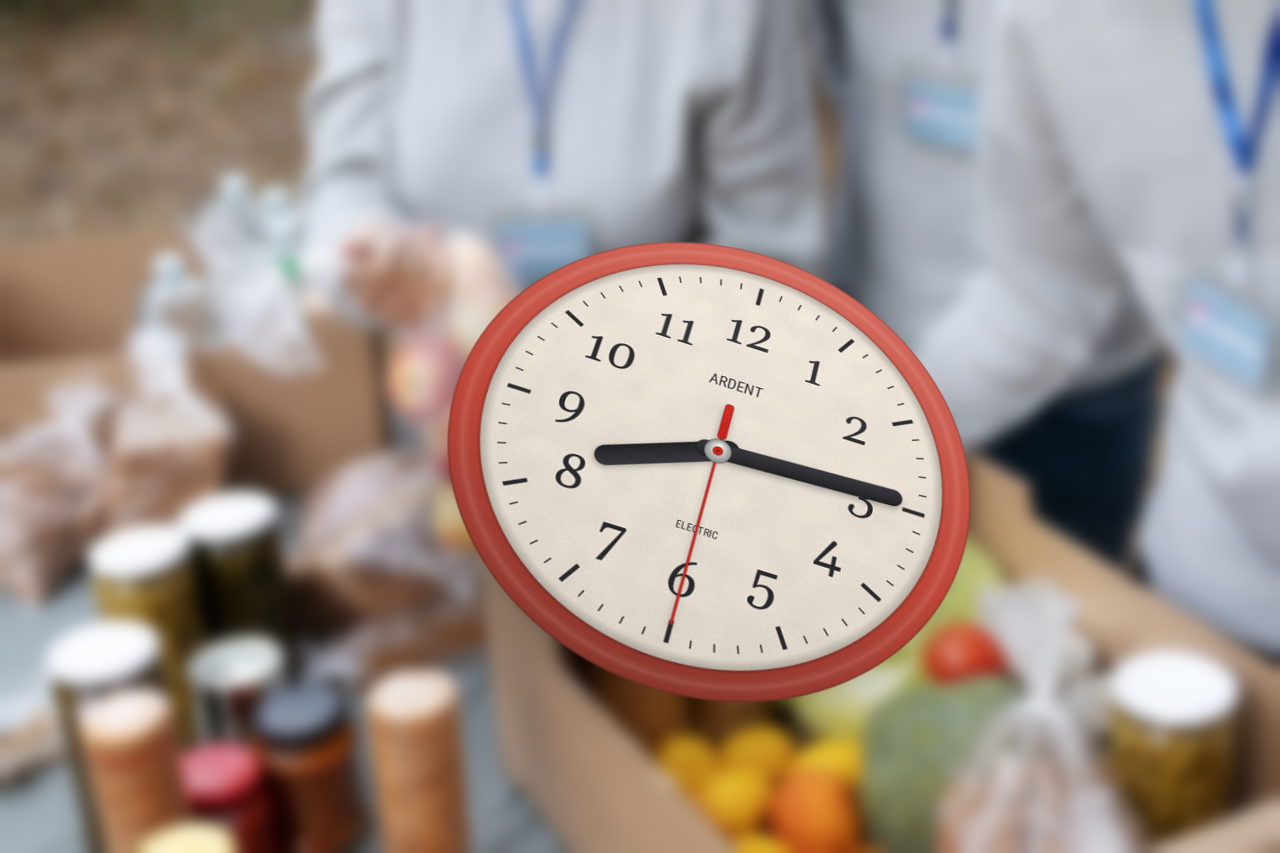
8:14:30
